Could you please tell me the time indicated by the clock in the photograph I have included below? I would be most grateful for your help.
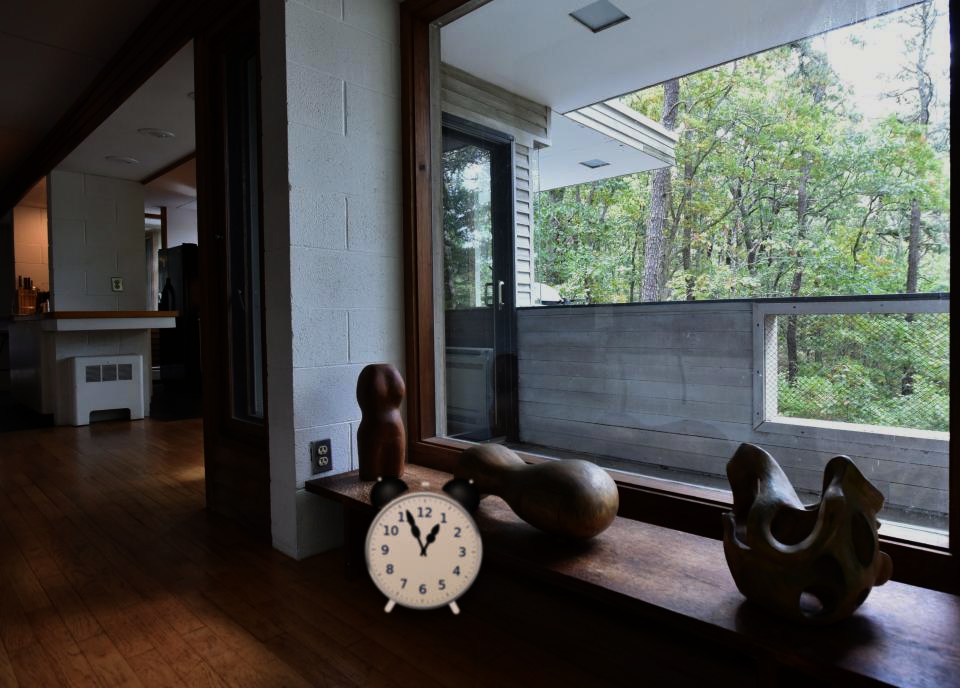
12:56
